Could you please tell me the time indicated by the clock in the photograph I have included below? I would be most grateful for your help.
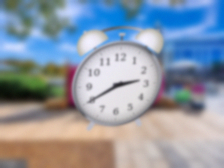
2:40
